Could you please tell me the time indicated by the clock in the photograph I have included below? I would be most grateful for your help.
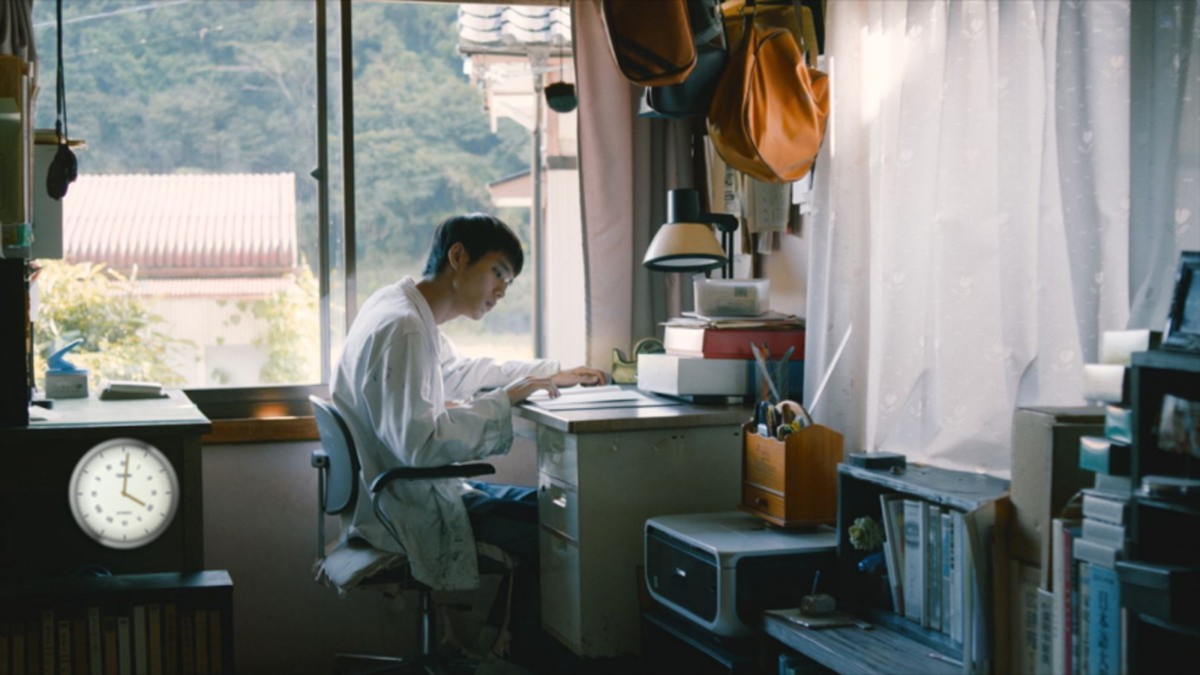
4:01
